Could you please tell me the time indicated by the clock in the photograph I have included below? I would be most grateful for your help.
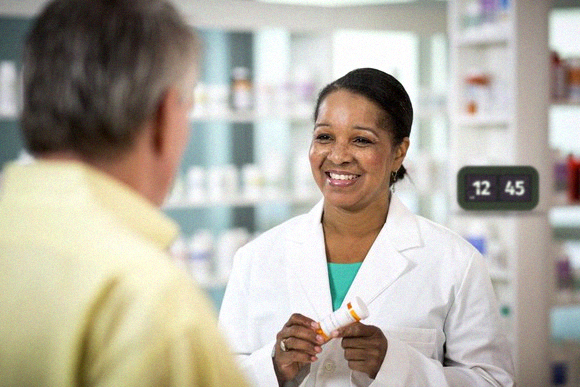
12:45
